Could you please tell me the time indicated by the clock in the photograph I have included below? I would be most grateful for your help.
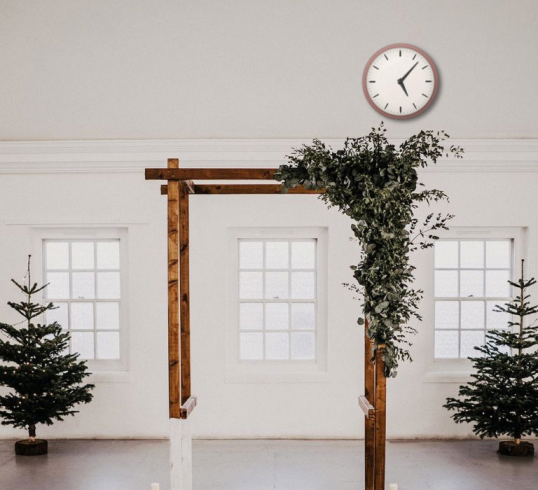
5:07
